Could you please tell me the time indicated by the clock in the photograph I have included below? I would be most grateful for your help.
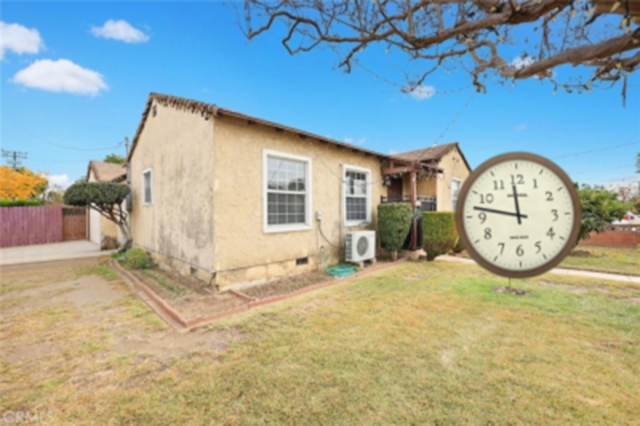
11:47
